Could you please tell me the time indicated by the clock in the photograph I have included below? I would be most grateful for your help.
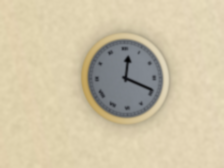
12:19
